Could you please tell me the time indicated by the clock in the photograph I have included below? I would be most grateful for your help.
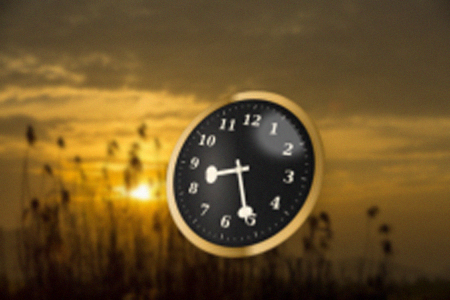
8:26
